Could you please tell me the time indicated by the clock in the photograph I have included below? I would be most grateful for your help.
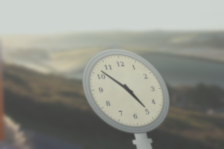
4:52
